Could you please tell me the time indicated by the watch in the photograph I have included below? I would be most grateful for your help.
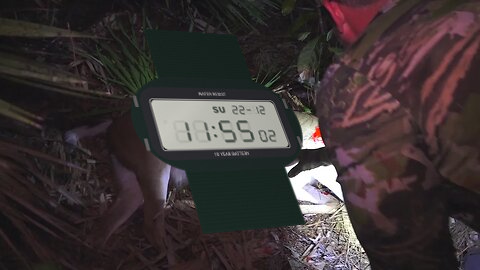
11:55:02
